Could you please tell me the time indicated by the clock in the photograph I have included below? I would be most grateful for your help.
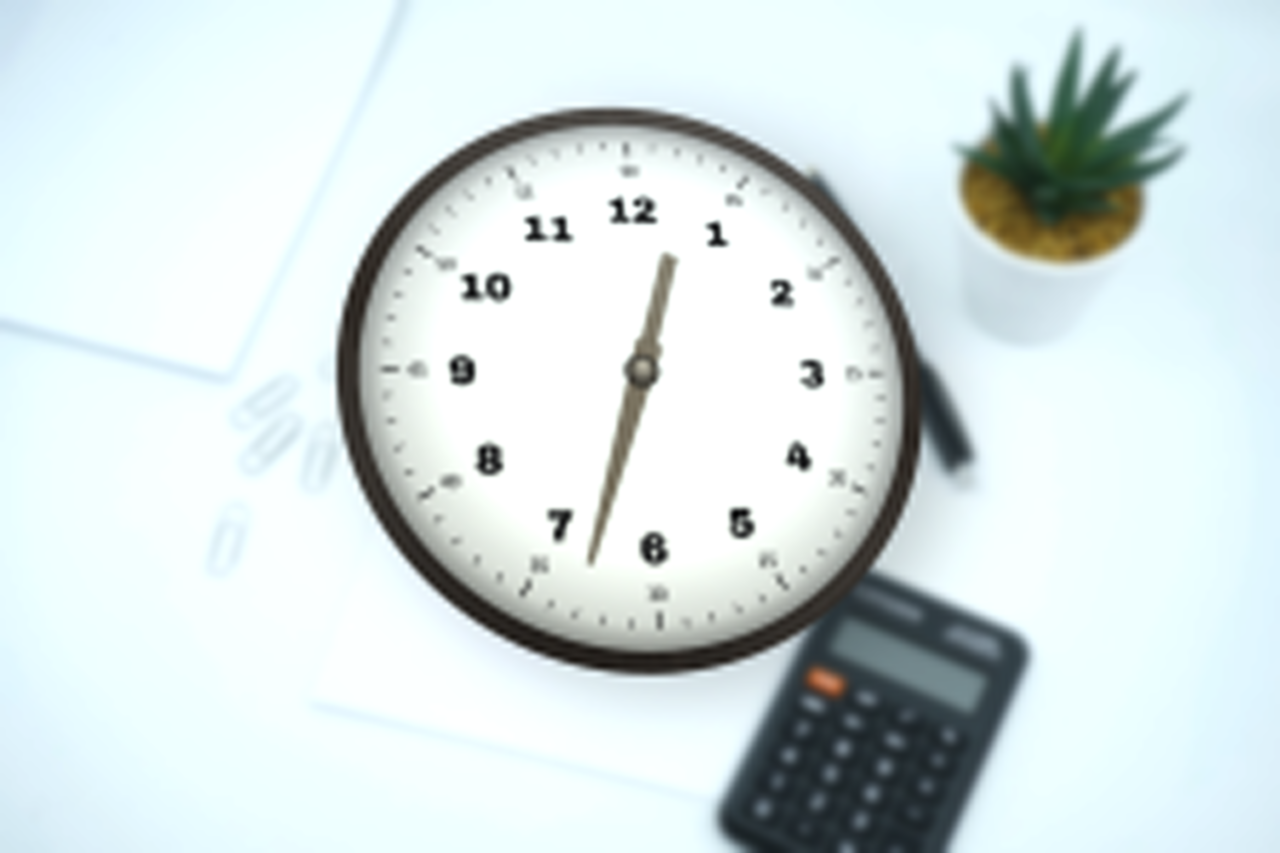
12:33
